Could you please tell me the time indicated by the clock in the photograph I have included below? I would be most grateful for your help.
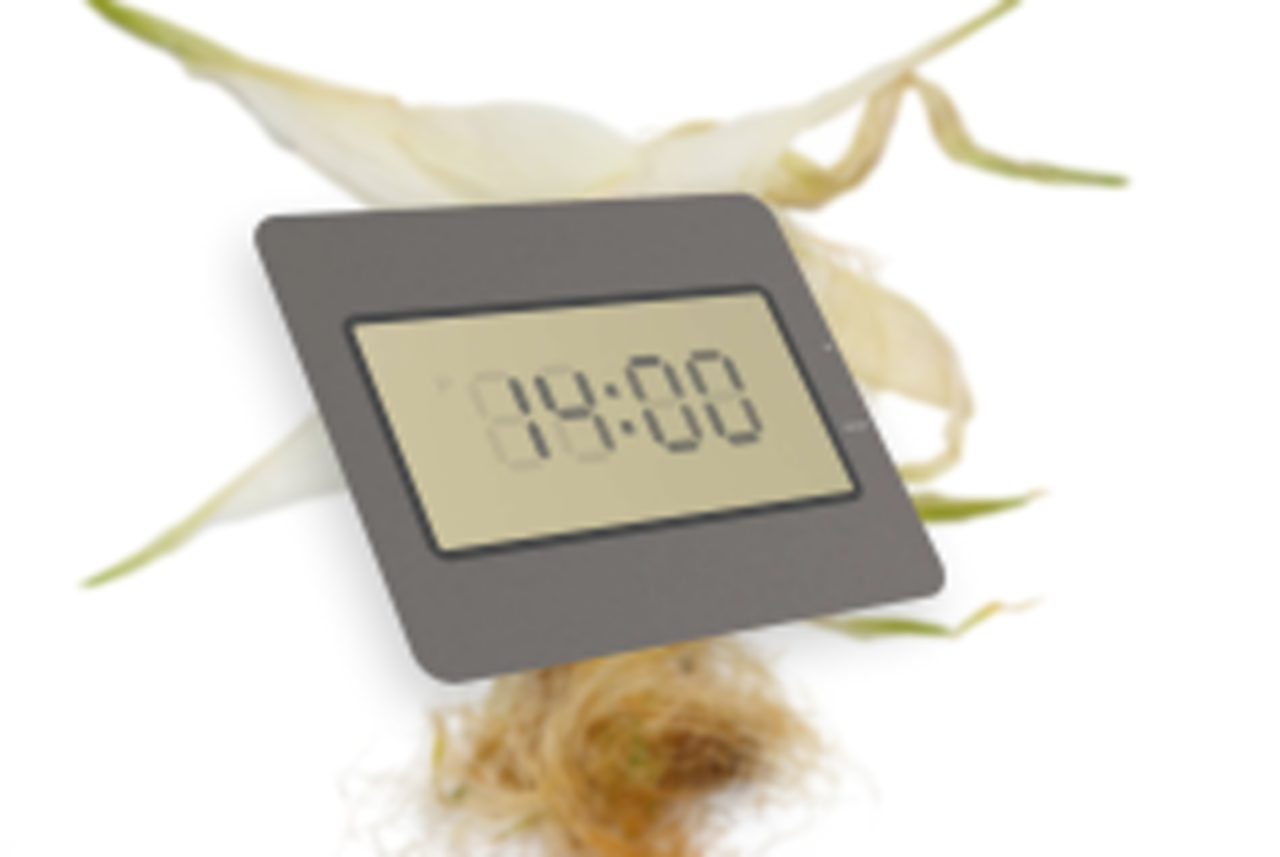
14:00
